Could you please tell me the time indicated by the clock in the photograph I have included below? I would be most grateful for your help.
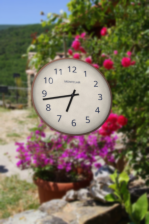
6:43
